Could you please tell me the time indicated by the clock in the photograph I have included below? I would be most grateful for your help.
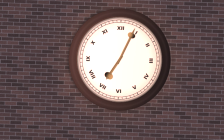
7:04
